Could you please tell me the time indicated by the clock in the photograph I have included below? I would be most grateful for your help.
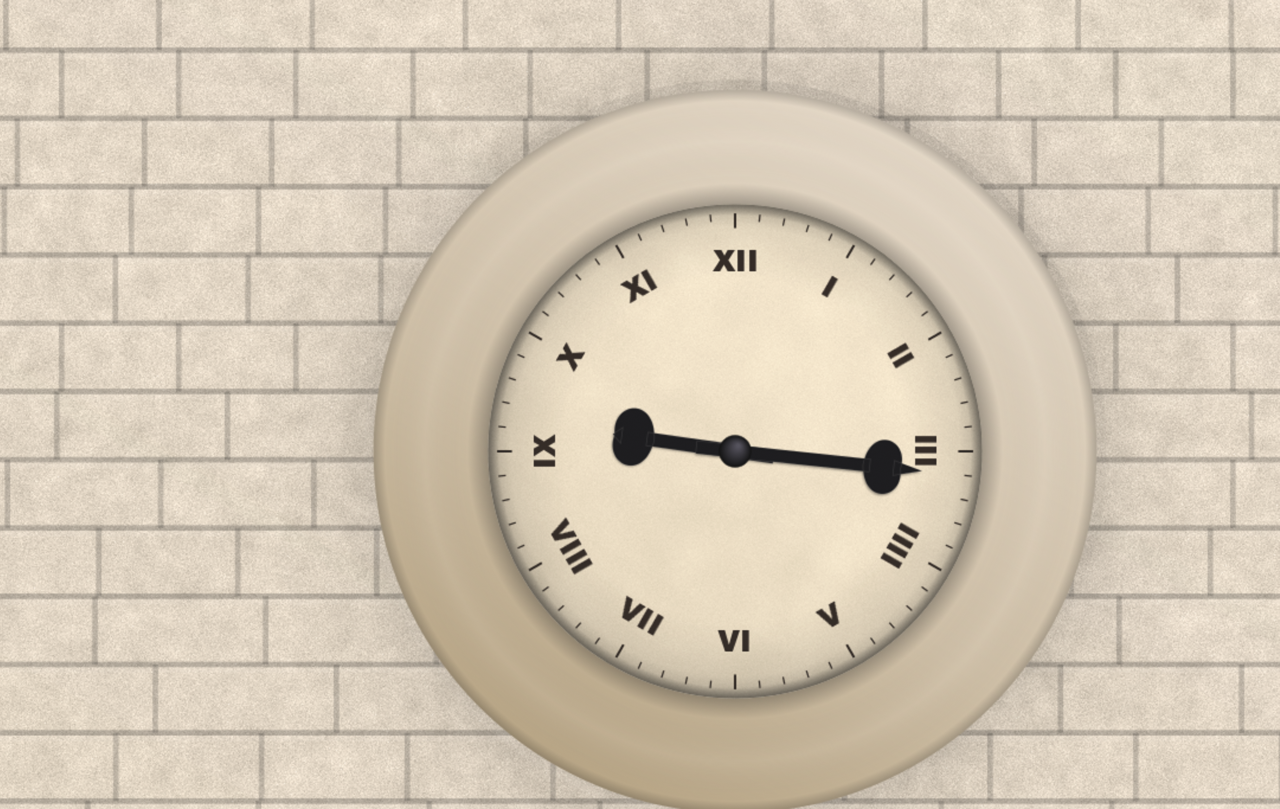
9:16
